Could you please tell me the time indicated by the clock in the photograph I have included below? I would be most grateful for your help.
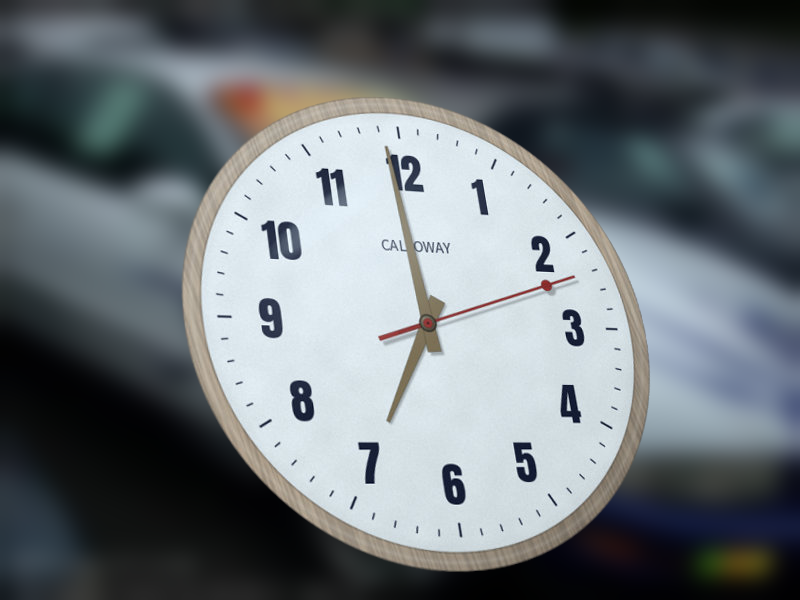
6:59:12
